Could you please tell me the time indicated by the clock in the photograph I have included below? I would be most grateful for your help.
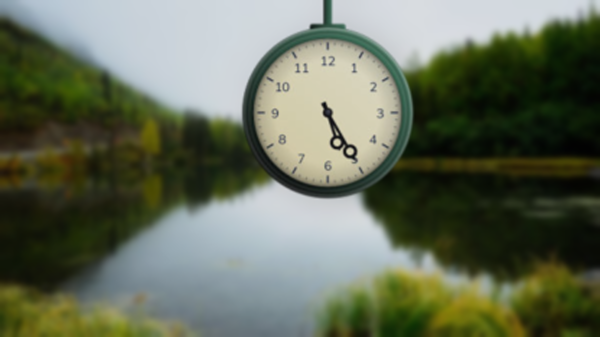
5:25
